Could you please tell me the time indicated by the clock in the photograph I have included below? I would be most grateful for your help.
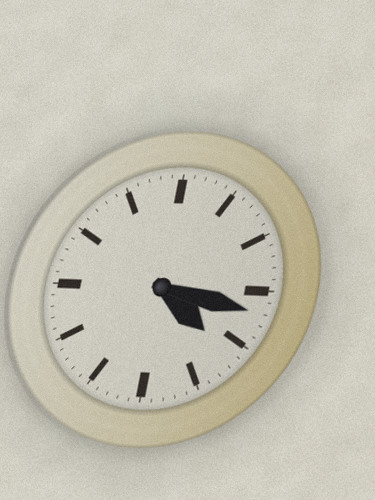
4:17
